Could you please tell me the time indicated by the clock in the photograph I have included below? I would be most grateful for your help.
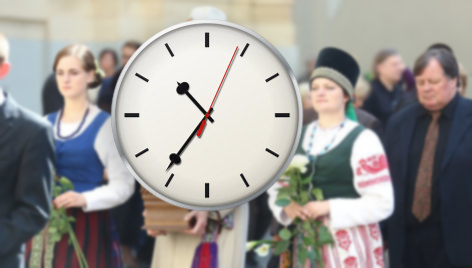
10:36:04
